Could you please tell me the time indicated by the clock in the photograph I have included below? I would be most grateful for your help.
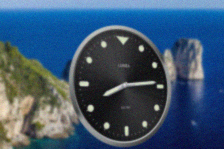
8:14
